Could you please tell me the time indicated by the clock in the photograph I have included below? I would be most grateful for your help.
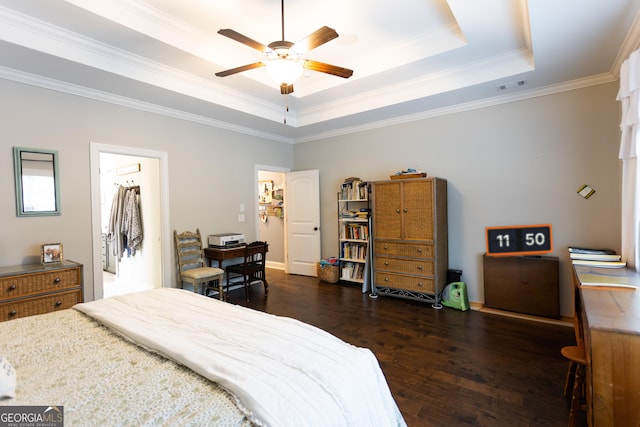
11:50
